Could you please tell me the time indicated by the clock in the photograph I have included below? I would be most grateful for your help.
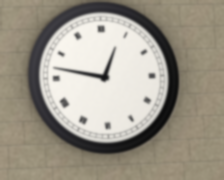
12:47
